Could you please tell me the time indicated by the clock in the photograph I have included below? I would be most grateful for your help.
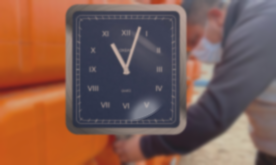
11:03
